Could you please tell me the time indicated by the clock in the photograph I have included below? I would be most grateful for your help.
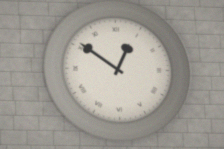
12:51
